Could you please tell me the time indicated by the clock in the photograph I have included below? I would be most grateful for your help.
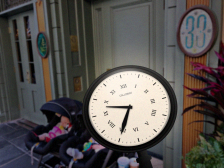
9:35
